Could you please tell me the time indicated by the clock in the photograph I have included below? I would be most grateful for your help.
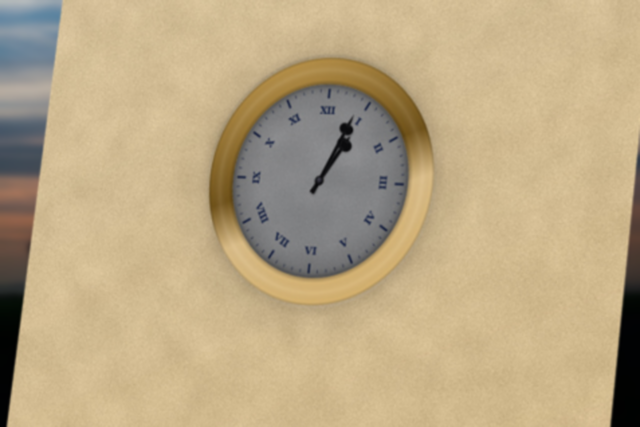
1:04
